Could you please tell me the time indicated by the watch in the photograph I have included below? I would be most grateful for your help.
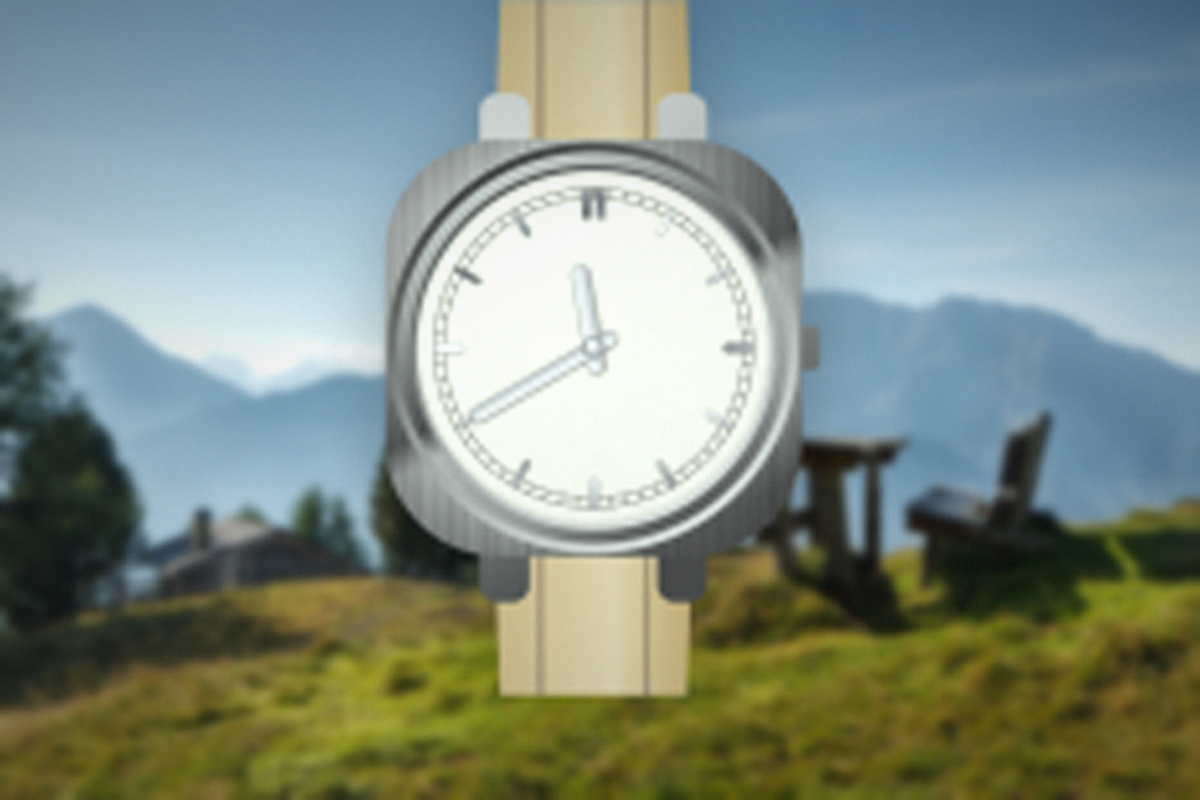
11:40
